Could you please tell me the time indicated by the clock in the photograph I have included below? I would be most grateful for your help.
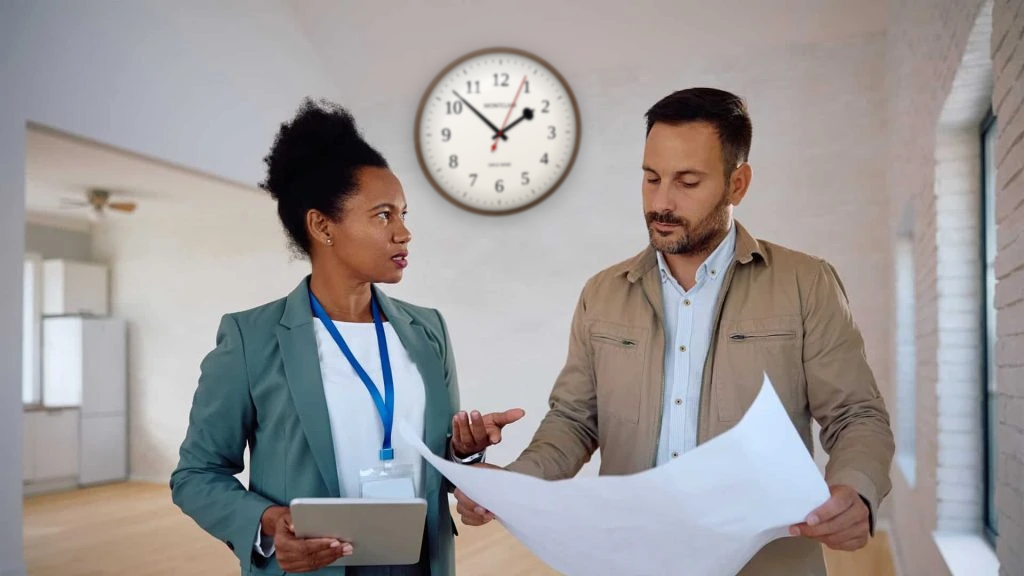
1:52:04
